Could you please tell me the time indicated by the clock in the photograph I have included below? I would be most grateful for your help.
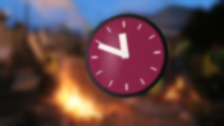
11:49
